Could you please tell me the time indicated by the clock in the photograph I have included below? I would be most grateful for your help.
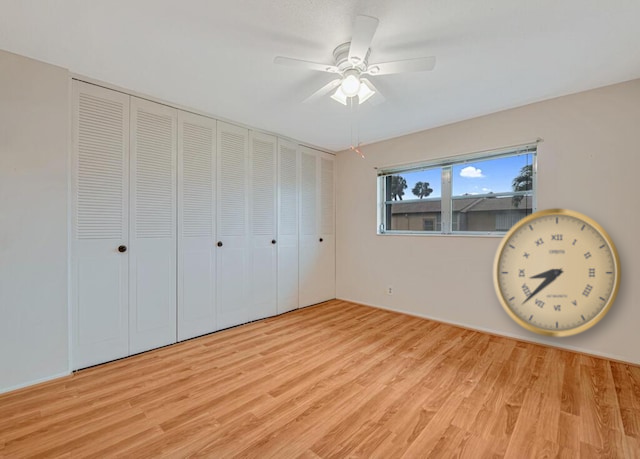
8:38
